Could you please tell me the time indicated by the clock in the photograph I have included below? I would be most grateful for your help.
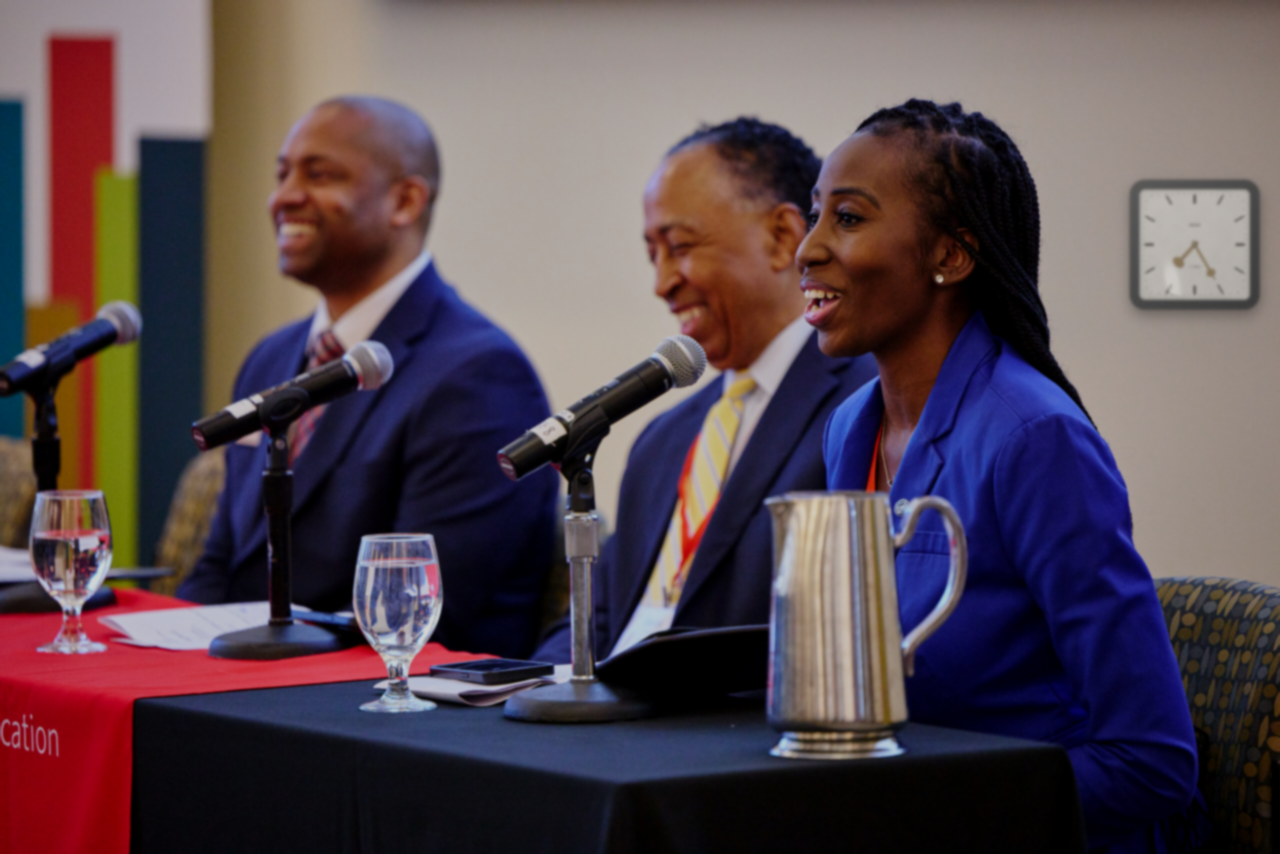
7:25
